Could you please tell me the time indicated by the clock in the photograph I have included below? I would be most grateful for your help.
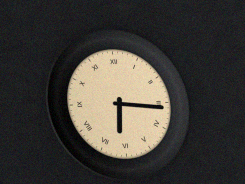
6:16
